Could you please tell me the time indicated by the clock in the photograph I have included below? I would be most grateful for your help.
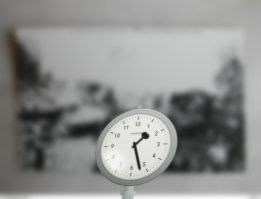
1:27
